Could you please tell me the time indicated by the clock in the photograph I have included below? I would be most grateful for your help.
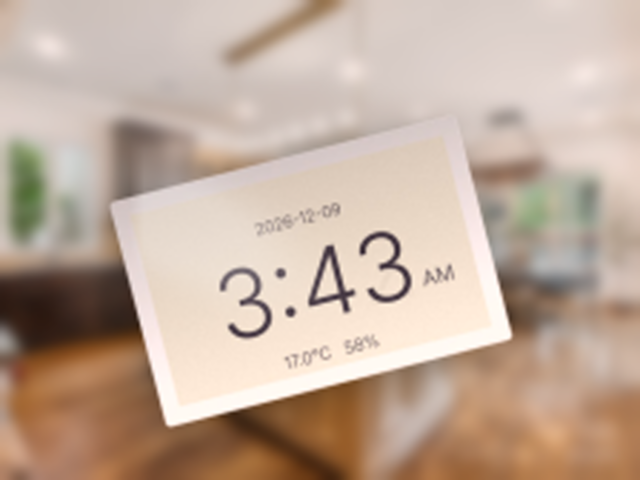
3:43
